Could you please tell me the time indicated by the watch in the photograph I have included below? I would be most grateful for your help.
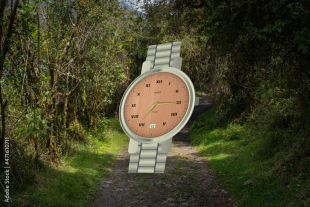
7:15
